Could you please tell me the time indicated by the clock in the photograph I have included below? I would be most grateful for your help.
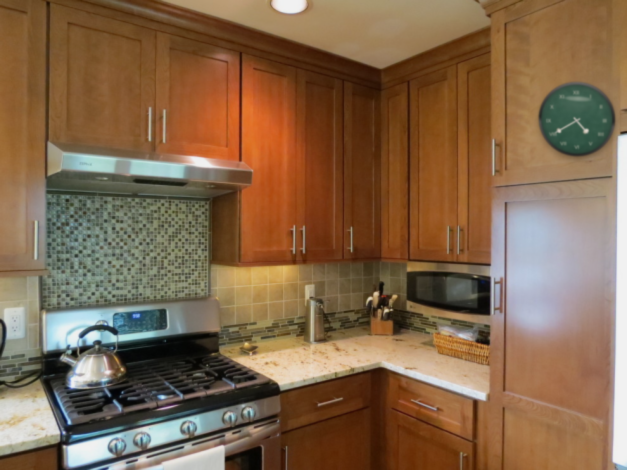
4:40
